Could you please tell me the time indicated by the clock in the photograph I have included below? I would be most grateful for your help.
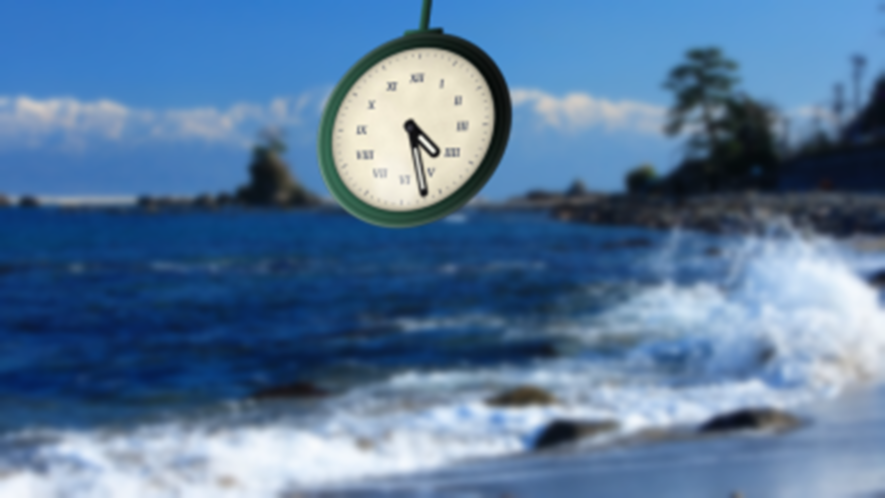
4:27
